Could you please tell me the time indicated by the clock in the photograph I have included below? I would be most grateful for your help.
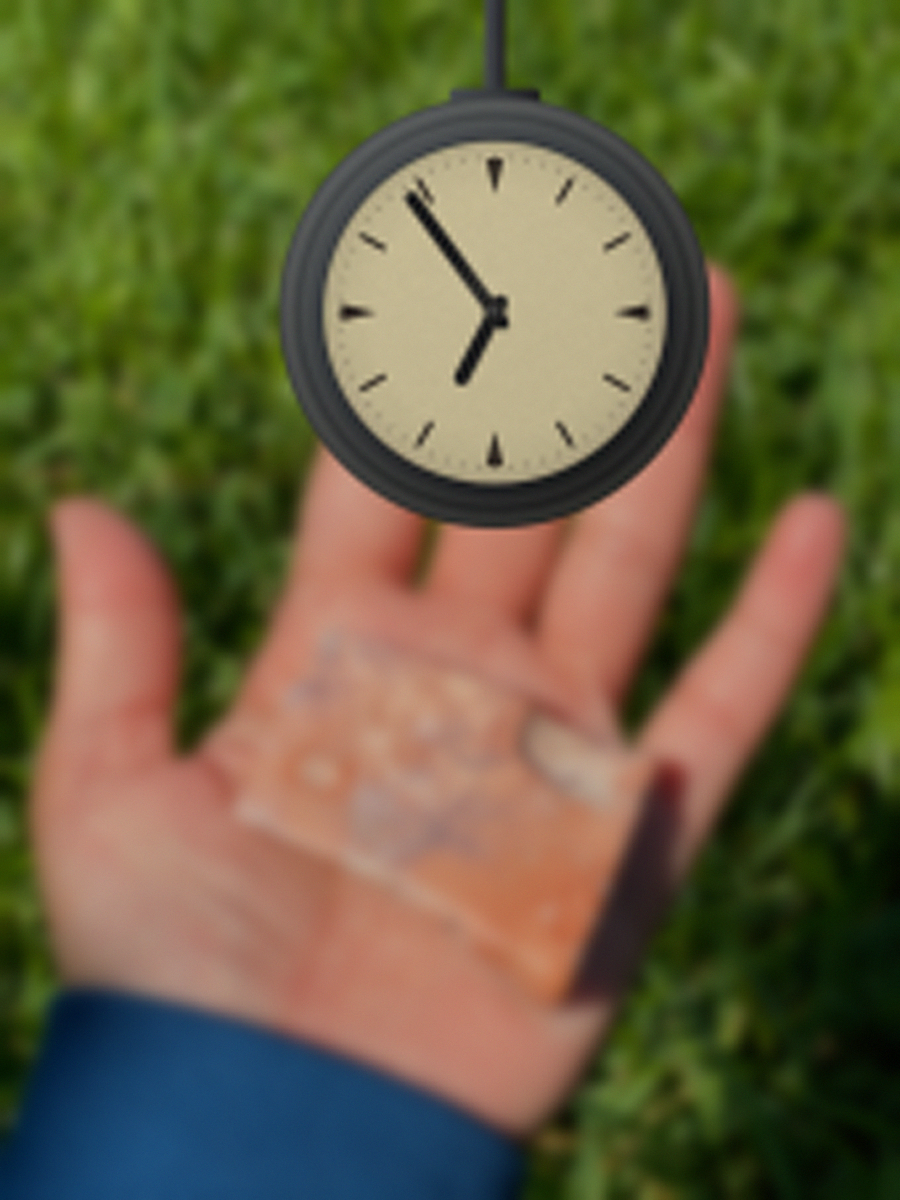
6:54
